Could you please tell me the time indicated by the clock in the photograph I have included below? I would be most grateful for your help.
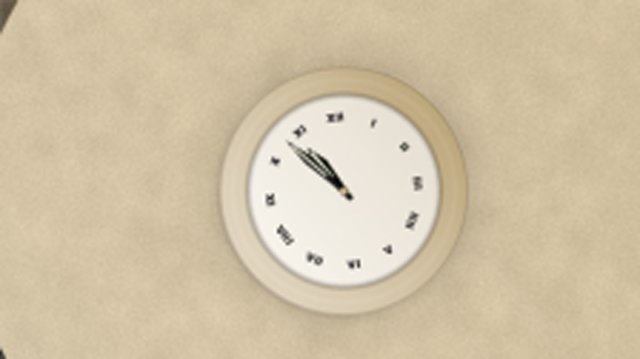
10:53
